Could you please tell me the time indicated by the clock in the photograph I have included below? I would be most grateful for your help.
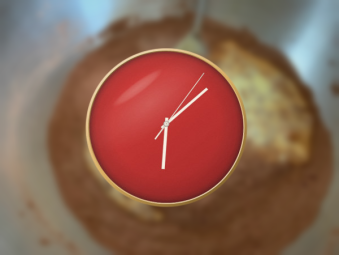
6:08:06
